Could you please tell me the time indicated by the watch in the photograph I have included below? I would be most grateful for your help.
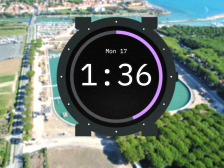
1:36
